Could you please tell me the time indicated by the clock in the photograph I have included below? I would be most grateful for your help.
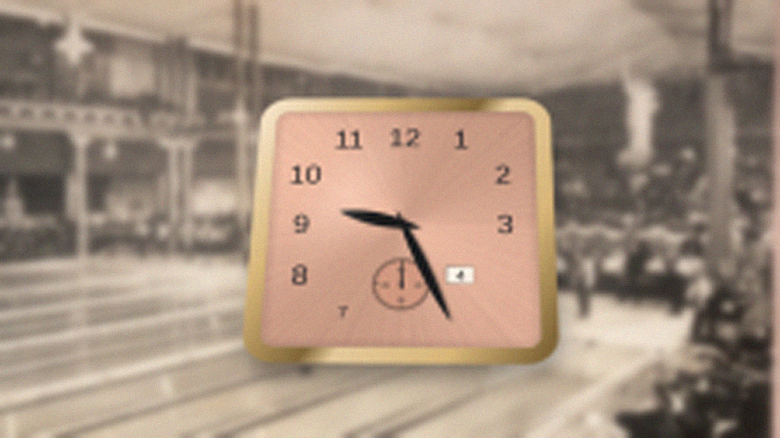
9:26
